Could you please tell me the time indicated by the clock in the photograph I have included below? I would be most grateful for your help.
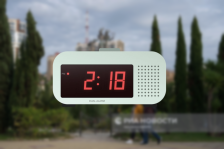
2:18
